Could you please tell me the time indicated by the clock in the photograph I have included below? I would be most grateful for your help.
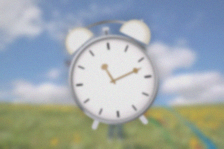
11:12
